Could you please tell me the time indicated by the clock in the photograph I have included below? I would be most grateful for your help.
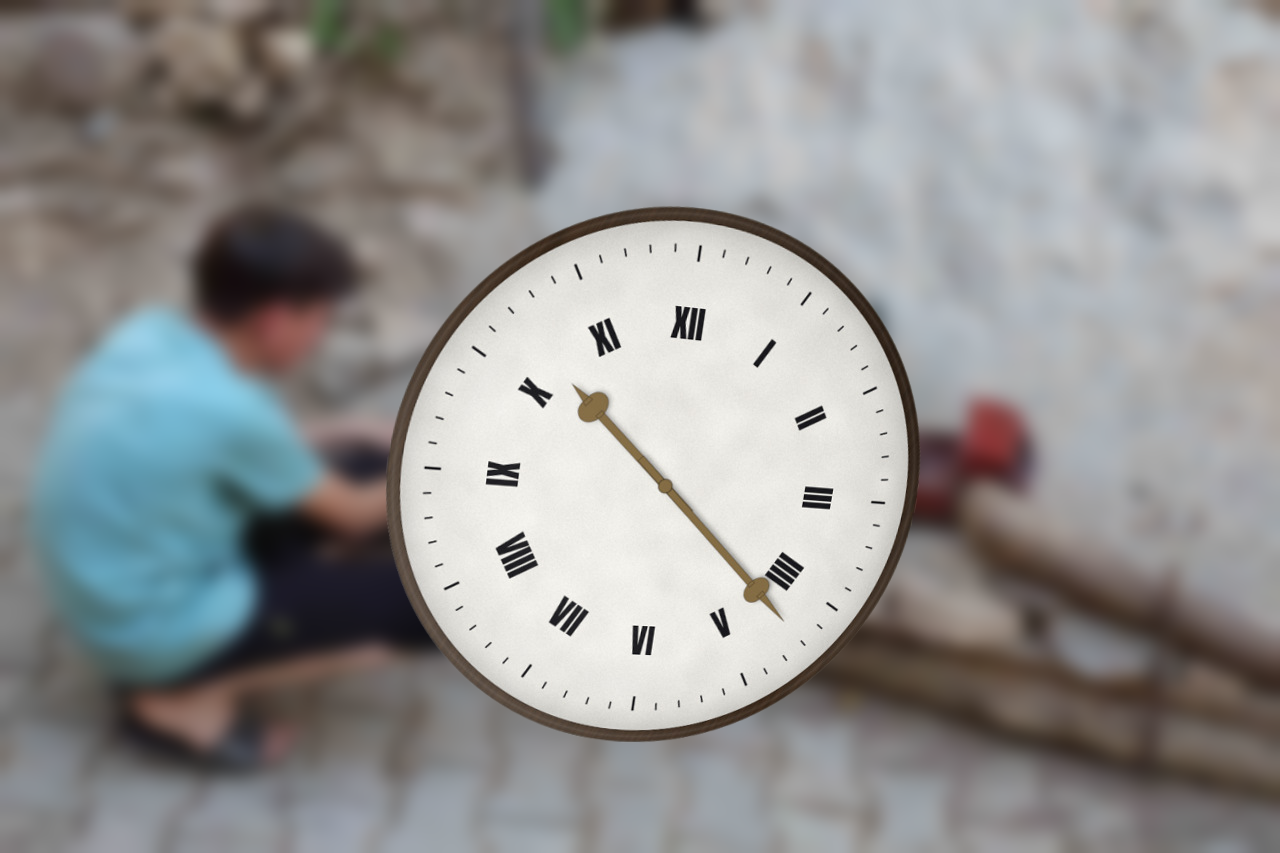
10:22
